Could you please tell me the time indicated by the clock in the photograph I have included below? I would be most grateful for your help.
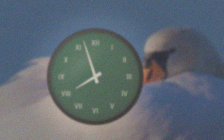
7:57
